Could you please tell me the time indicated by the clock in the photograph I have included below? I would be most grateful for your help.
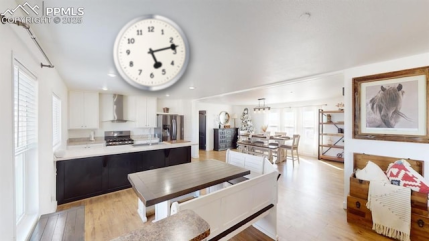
5:13
